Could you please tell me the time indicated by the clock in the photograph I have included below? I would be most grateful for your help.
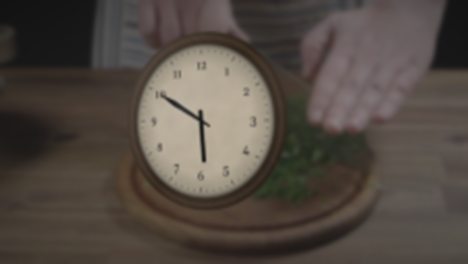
5:50
